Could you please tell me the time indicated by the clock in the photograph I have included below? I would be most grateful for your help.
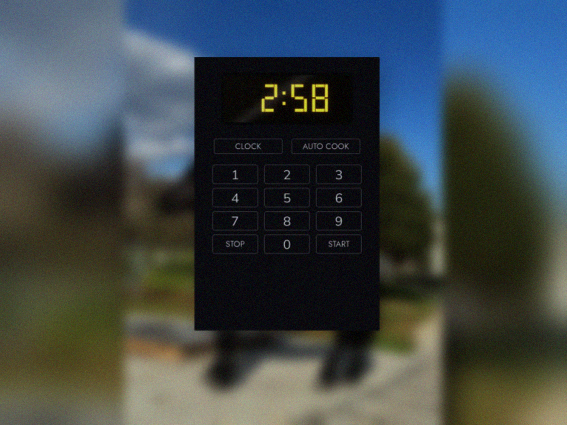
2:58
